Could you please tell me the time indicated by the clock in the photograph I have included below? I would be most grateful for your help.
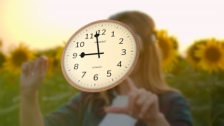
8:58
